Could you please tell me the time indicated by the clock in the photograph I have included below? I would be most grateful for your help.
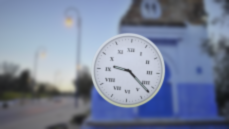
9:22
